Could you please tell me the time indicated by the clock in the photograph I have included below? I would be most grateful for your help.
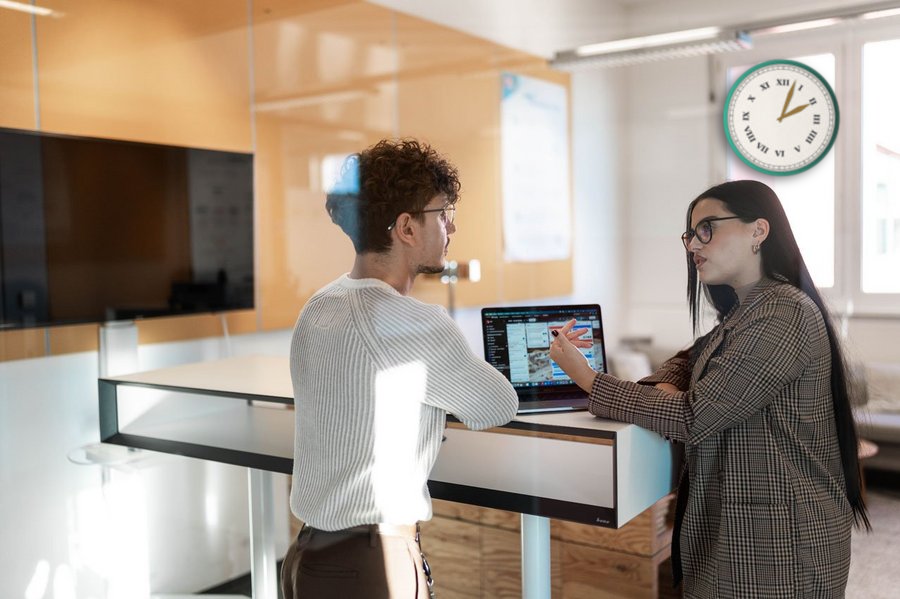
2:03
